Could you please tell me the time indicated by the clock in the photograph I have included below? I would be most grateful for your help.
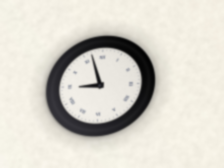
8:57
